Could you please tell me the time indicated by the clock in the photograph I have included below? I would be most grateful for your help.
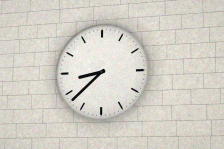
8:38
